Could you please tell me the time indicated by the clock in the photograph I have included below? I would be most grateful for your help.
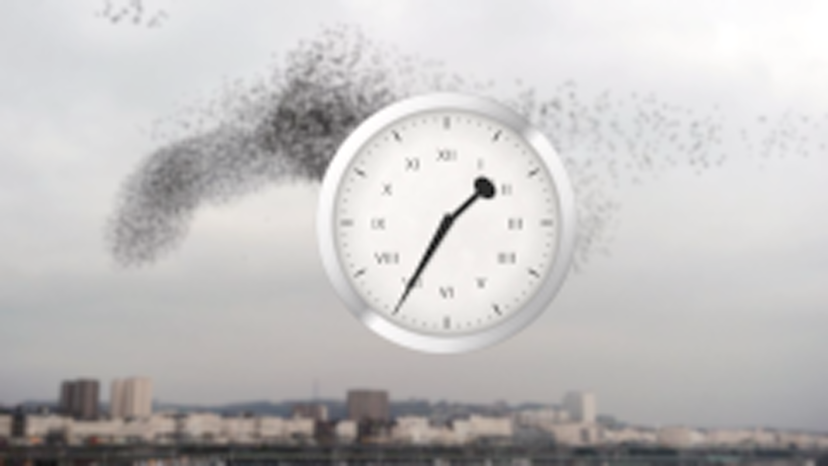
1:35
